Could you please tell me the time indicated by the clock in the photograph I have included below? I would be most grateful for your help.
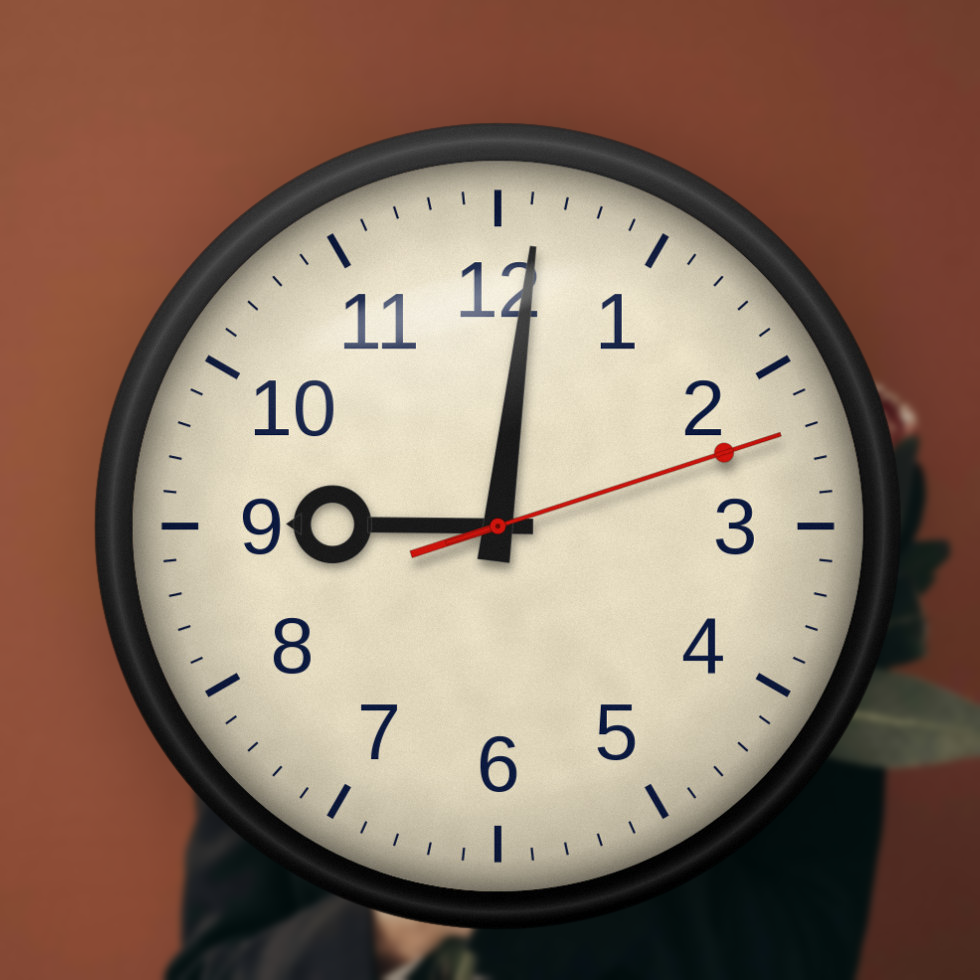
9:01:12
